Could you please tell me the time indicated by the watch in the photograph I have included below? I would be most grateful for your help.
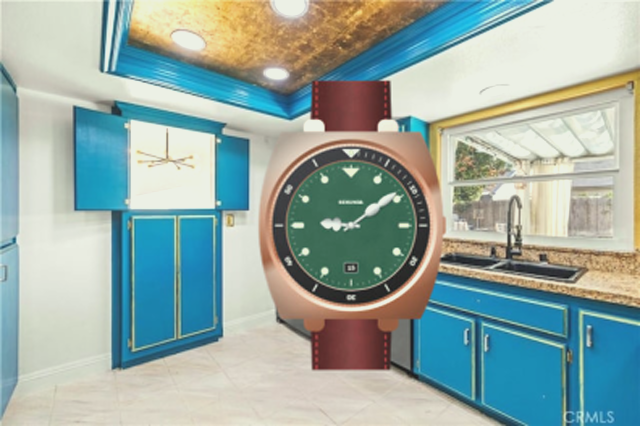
9:09
